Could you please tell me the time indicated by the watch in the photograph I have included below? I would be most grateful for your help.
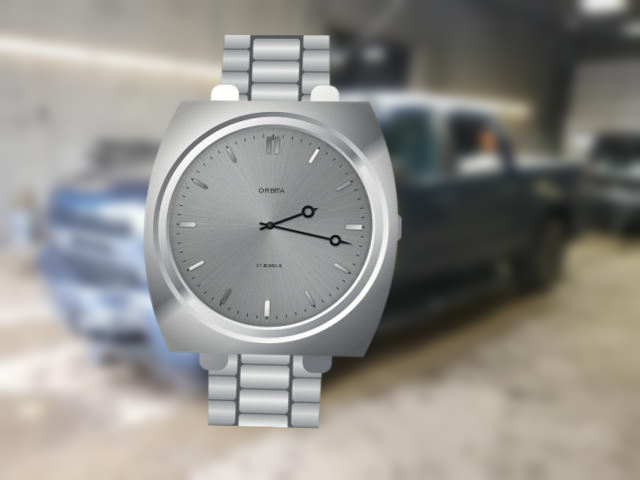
2:17
